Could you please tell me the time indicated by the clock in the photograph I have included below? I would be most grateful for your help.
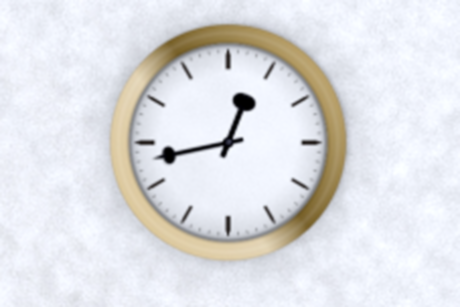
12:43
